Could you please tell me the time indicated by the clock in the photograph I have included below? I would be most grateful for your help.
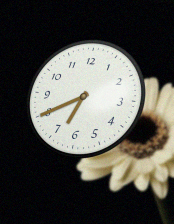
6:40
